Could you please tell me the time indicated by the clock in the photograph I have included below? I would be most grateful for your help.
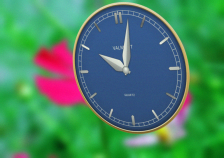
10:02
